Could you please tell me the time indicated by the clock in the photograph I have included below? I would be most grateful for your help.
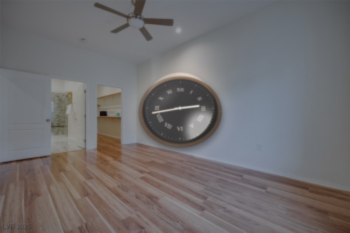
2:43
